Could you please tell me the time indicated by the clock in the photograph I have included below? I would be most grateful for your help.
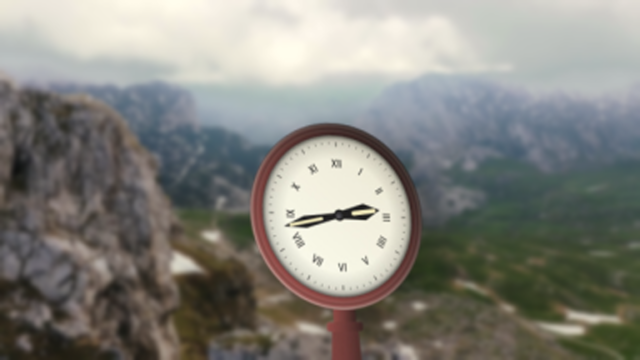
2:43
